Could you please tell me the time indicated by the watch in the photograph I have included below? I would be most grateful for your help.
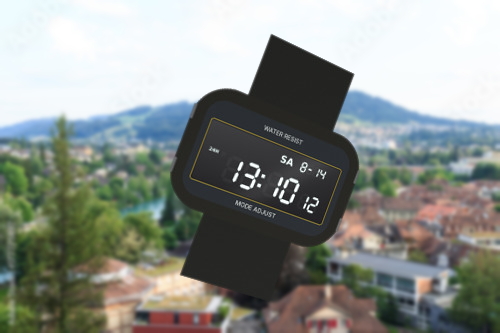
13:10:12
